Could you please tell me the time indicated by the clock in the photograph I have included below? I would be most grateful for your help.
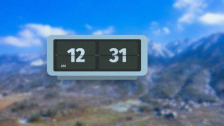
12:31
